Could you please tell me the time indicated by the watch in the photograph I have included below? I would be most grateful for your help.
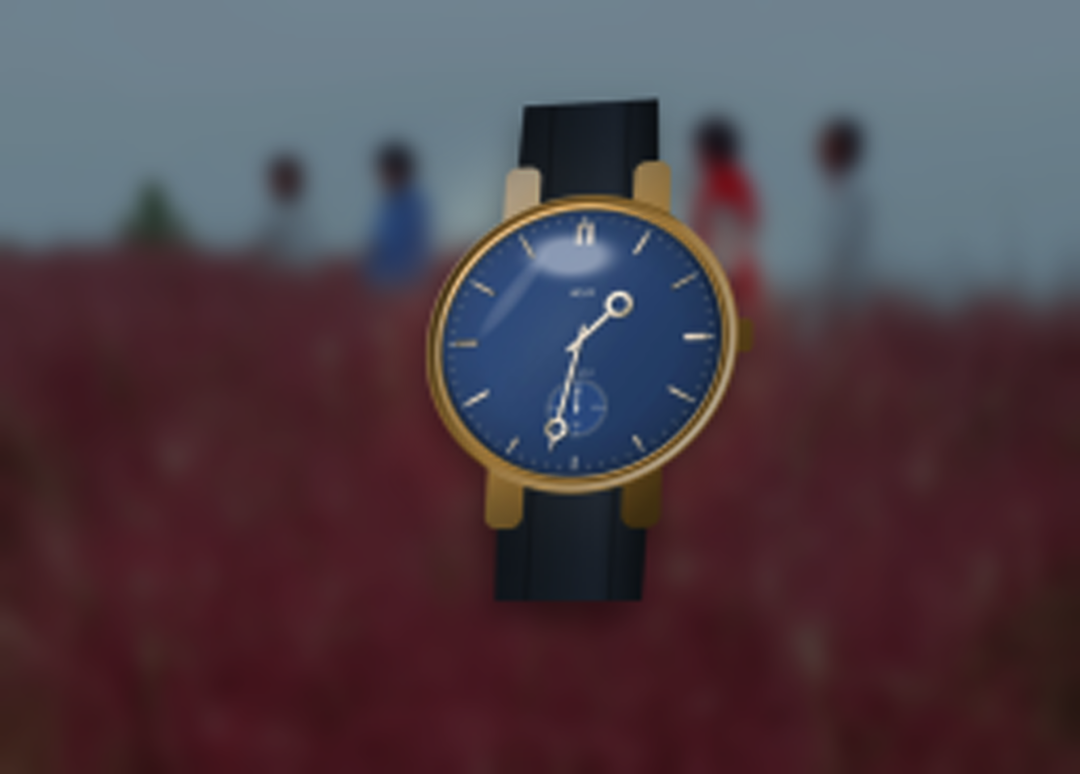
1:32
